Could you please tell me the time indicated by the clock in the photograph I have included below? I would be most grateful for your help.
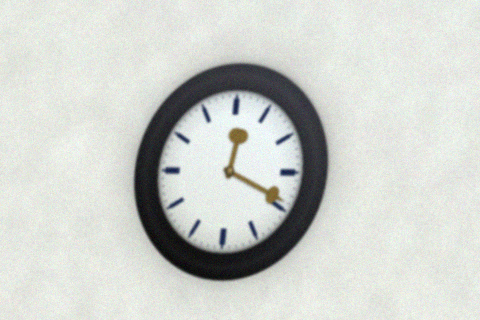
12:19
